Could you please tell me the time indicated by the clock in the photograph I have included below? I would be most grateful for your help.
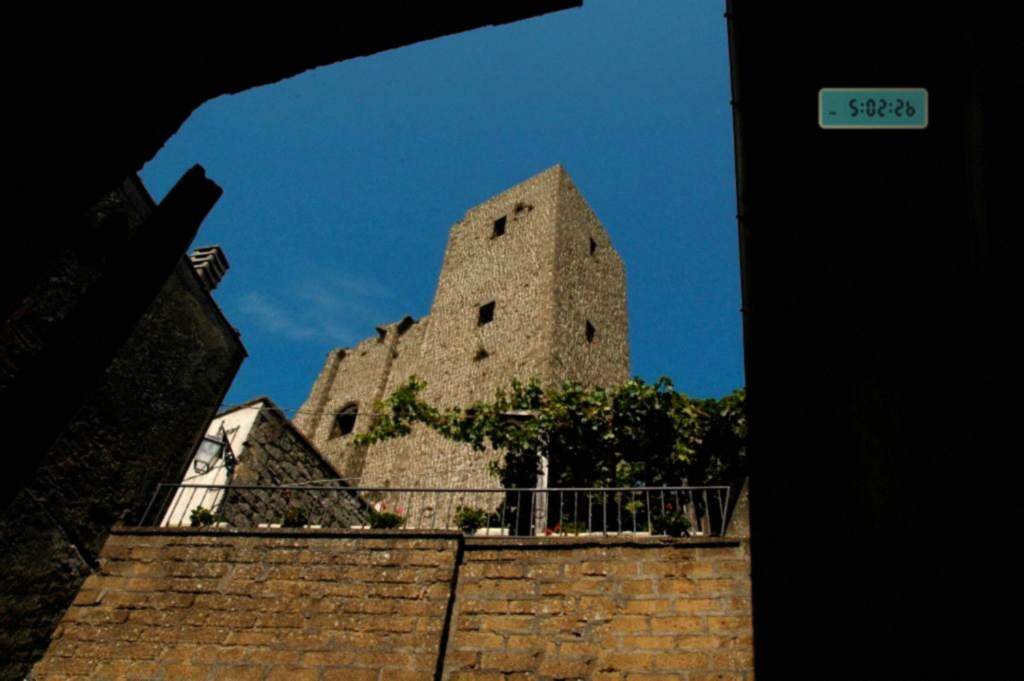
5:02:26
